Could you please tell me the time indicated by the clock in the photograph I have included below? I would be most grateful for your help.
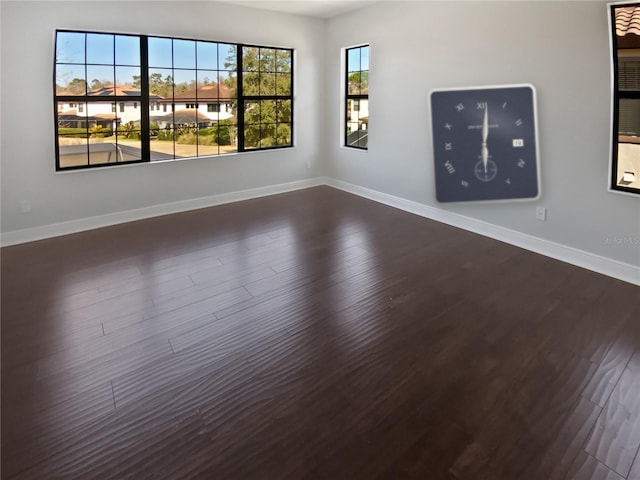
6:01
